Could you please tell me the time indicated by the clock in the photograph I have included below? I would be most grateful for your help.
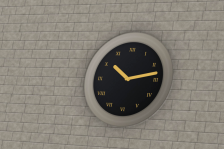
10:13
